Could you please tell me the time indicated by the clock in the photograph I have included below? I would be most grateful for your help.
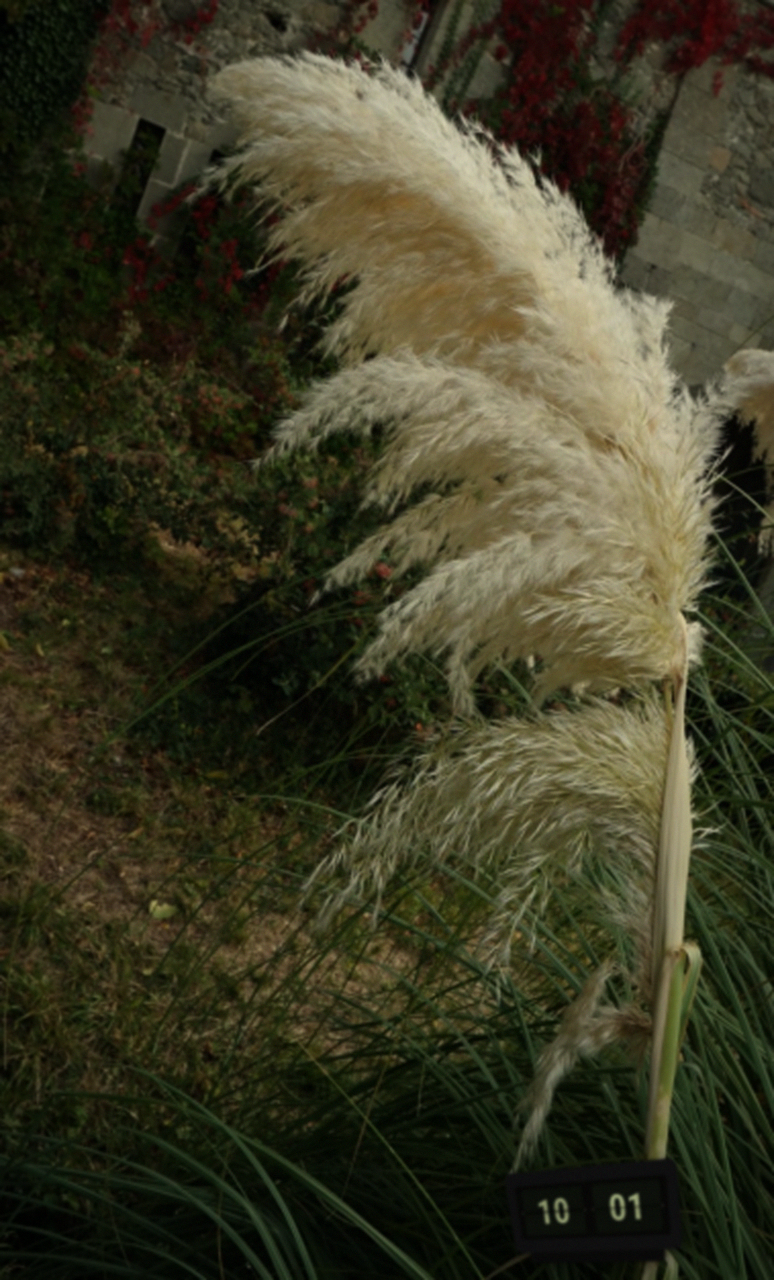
10:01
